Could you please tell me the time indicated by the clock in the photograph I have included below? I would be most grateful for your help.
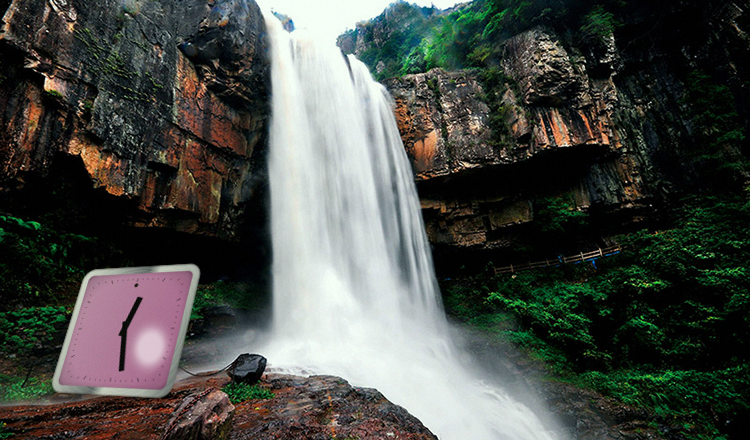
12:28
